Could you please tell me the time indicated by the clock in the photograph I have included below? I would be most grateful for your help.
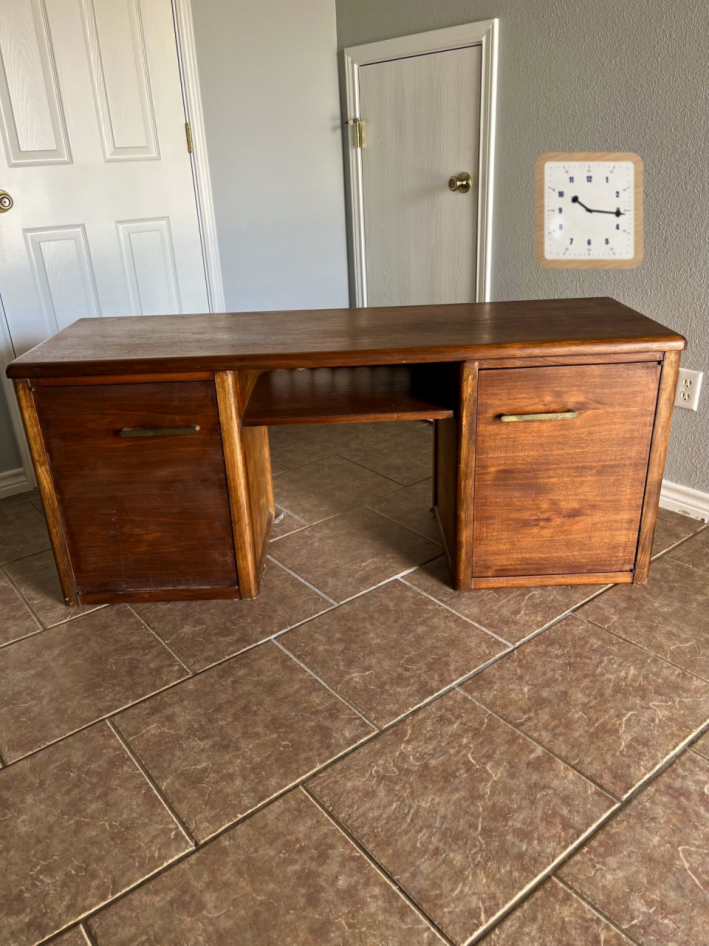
10:16
